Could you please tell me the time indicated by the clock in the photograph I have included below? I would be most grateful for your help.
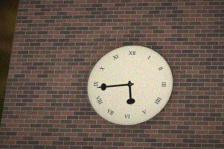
5:44
